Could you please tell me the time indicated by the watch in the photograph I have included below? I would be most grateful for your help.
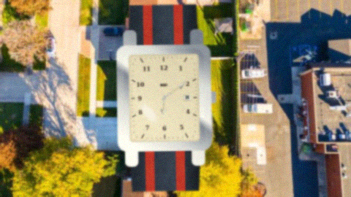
6:09
